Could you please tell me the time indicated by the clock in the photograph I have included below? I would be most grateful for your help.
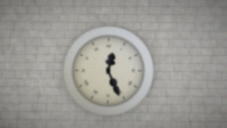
12:26
